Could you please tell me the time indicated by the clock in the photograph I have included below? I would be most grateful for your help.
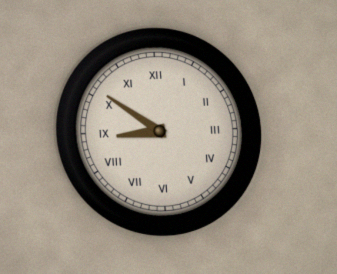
8:51
